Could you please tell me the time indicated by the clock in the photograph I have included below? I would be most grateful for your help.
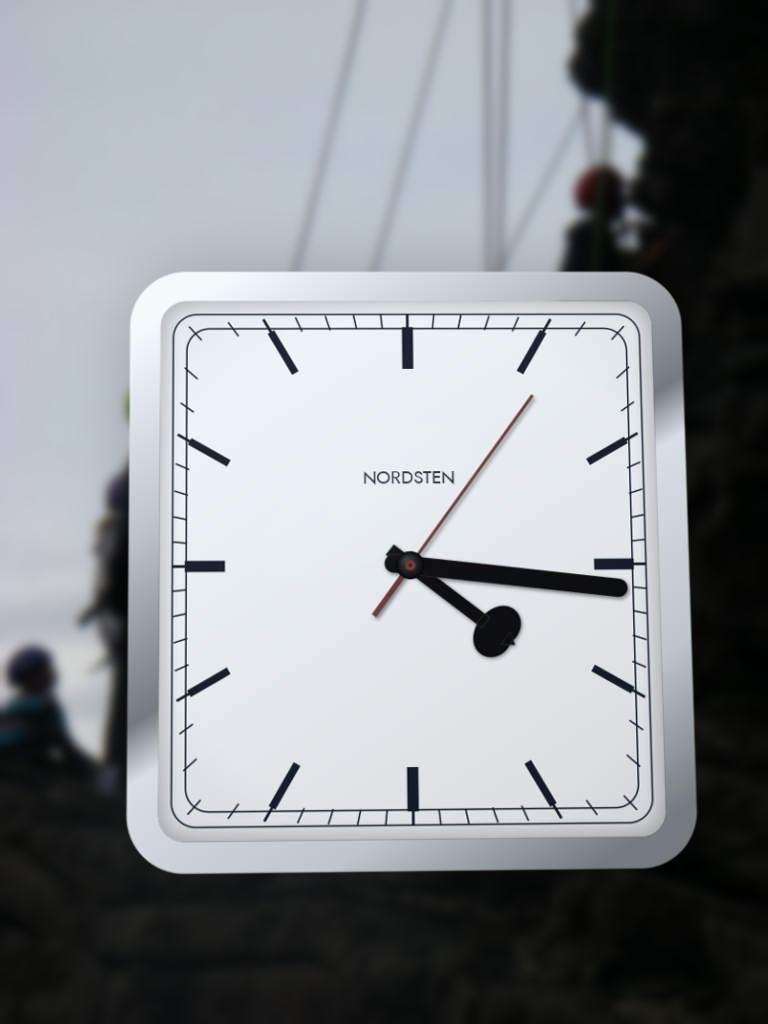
4:16:06
